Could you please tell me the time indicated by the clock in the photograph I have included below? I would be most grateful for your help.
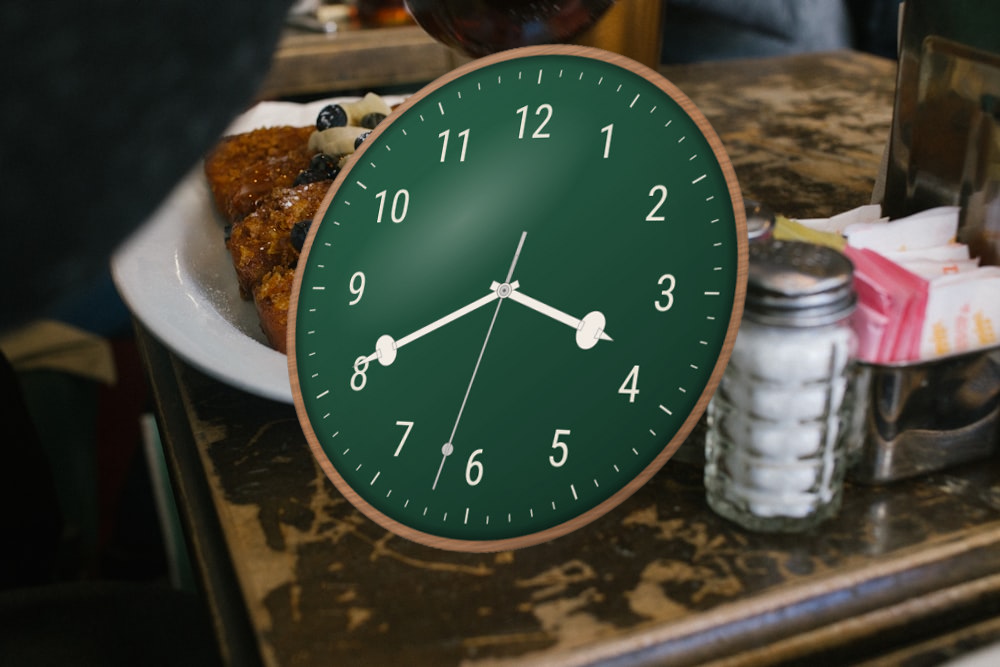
3:40:32
